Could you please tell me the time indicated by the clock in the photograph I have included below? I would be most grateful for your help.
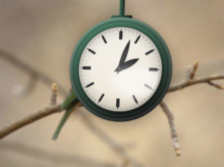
2:03
